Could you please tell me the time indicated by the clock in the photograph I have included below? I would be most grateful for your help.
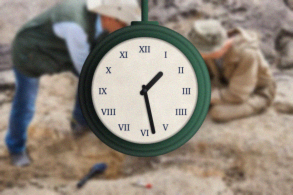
1:28
